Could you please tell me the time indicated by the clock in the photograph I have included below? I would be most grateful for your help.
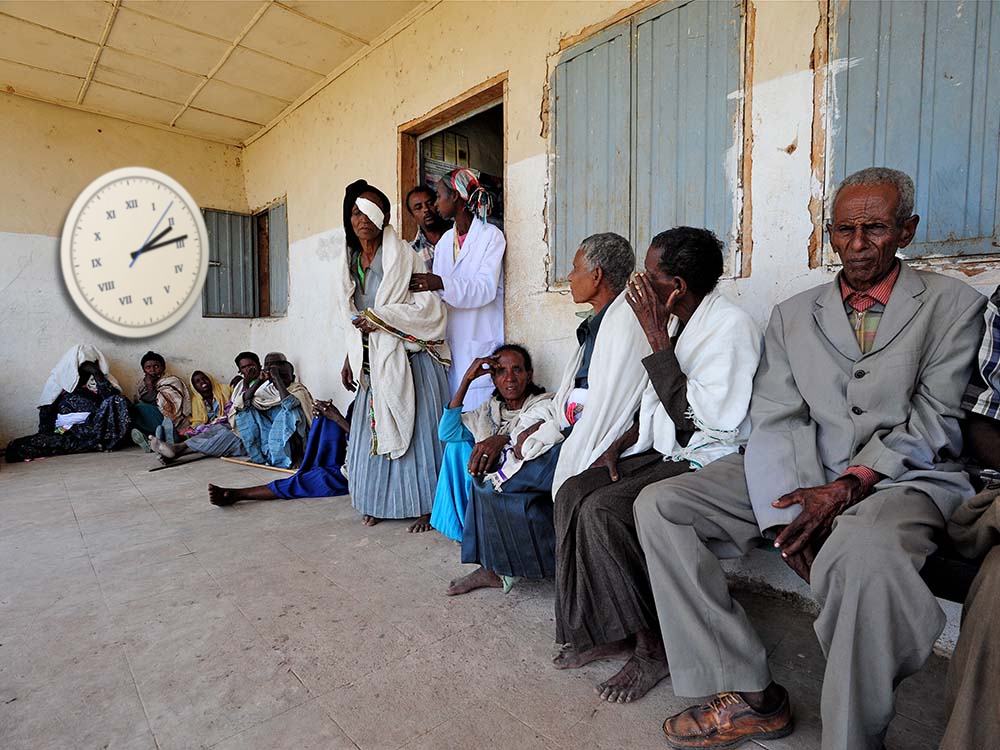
2:14:08
